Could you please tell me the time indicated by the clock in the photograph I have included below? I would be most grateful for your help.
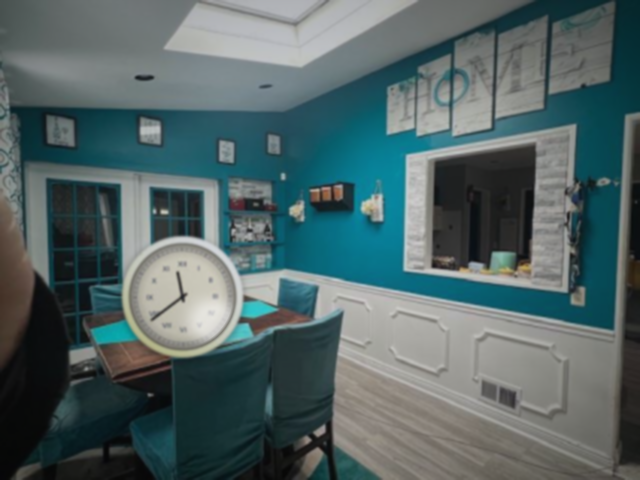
11:39
